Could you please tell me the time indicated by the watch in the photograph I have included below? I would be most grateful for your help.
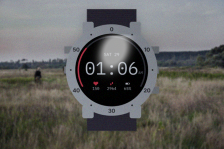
1:06
